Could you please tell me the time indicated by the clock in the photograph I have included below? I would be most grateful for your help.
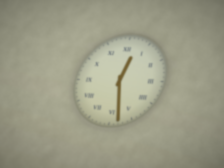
12:28
